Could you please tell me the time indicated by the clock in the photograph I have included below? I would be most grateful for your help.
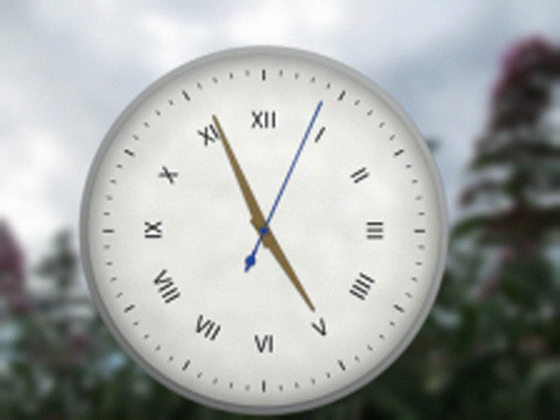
4:56:04
